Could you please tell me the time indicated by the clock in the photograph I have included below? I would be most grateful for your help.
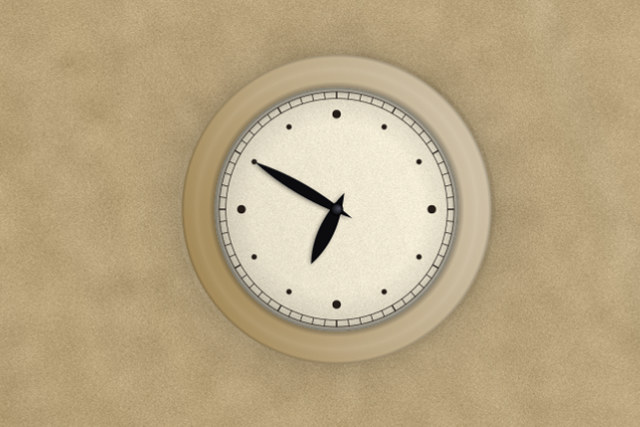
6:50
